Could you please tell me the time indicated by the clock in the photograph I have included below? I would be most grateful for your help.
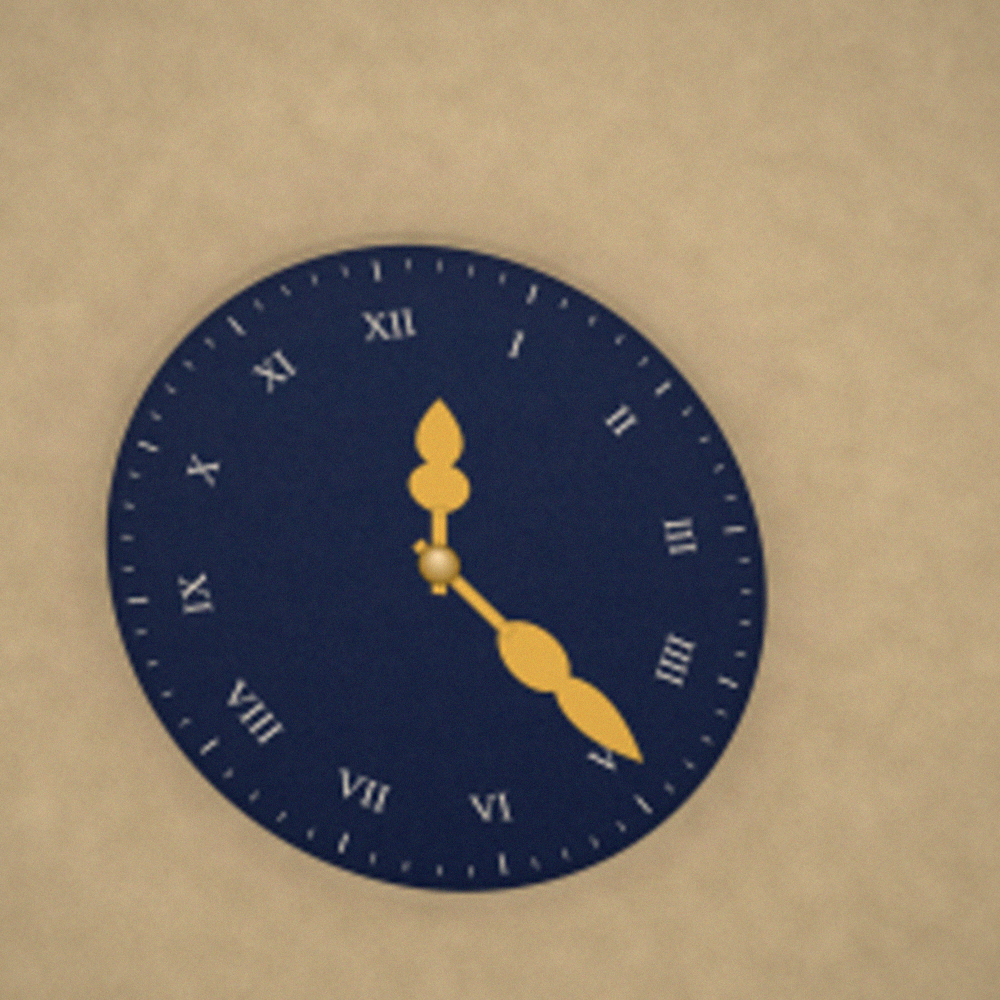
12:24
